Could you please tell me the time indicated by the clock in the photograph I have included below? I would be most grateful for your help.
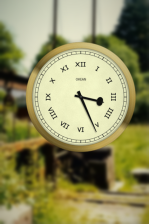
3:26
